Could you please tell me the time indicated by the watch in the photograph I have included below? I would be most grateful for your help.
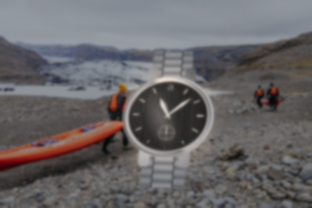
11:08
